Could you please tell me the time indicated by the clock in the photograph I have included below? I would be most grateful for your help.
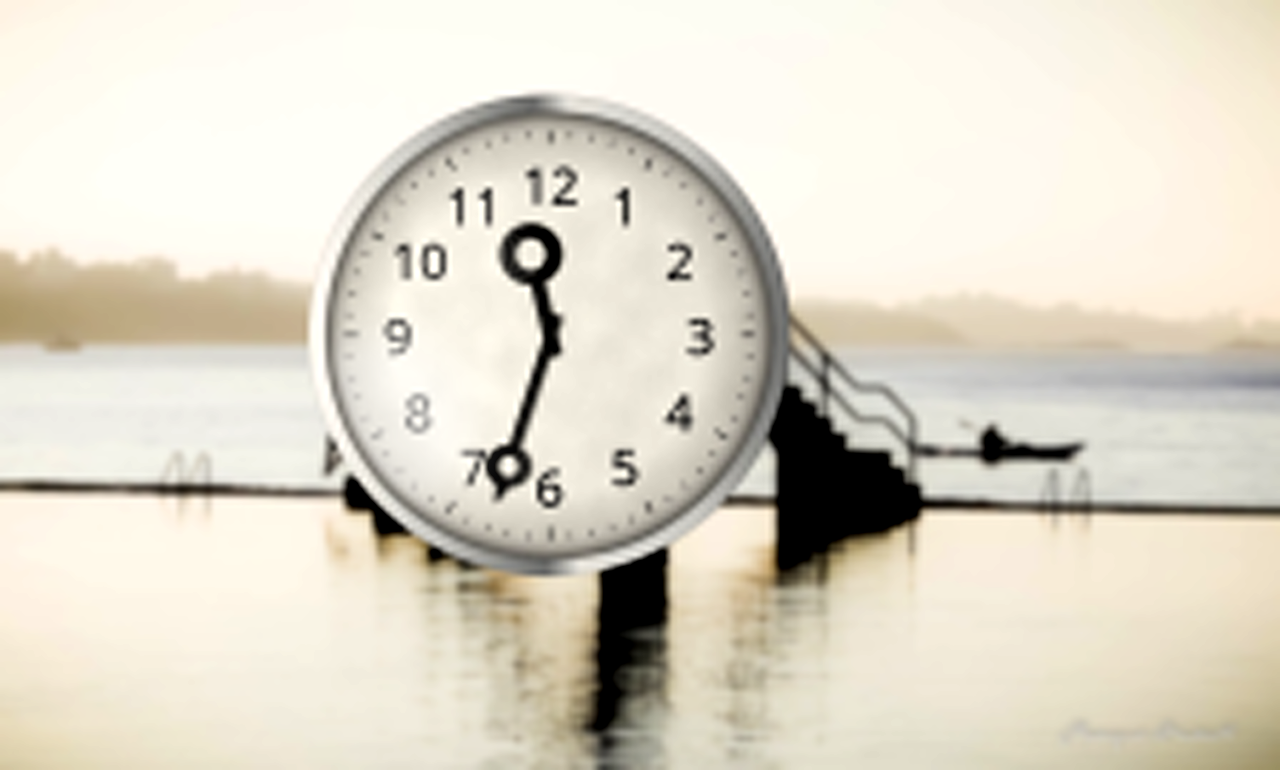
11:33
